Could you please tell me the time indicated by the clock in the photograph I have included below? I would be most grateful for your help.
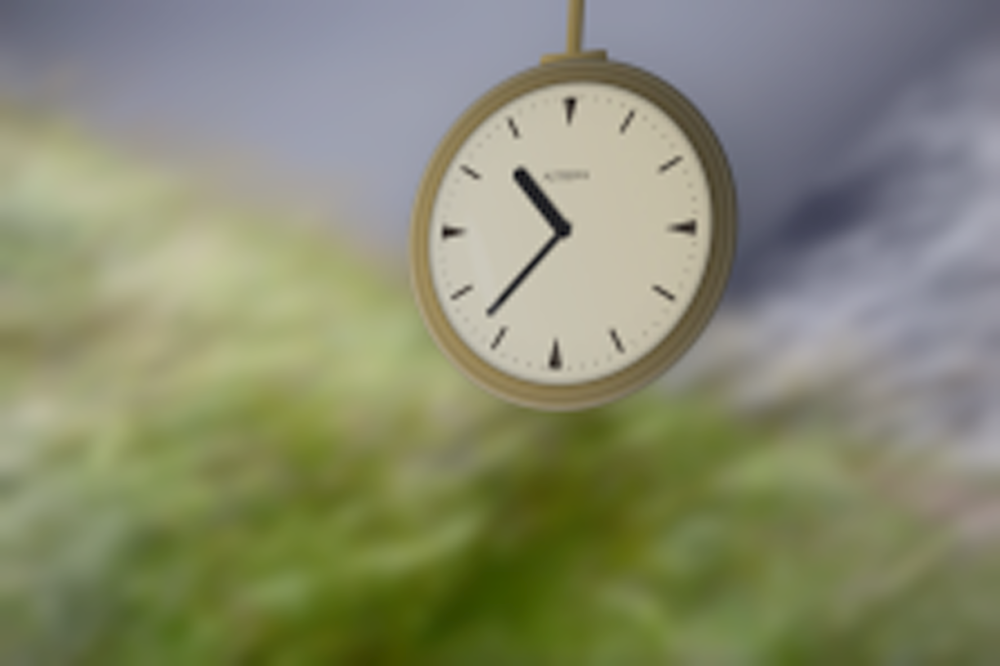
10:37
